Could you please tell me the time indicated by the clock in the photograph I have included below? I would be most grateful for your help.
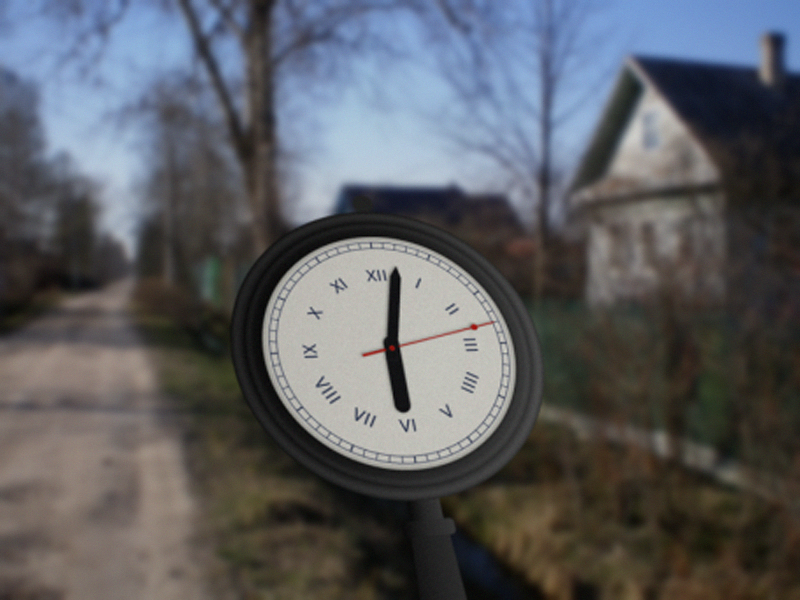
6:02:13
